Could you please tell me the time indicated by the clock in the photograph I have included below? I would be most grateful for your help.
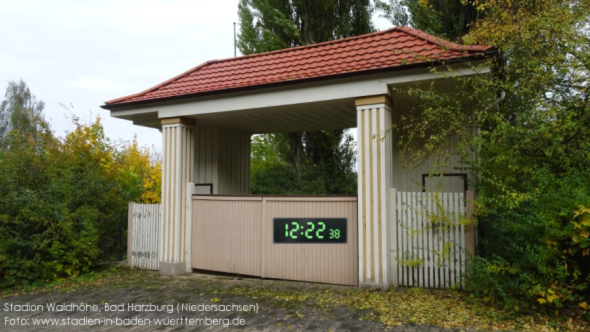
12:22:38
